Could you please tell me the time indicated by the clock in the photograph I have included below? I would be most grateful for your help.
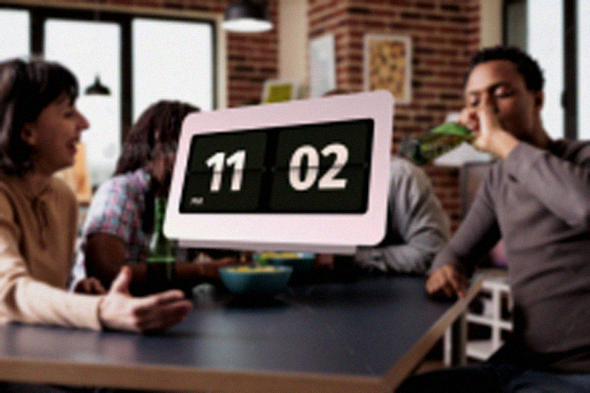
11:02
